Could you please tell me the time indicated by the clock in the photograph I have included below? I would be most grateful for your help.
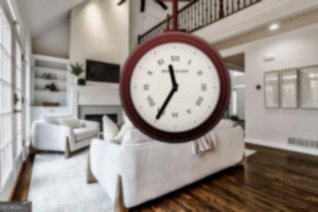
11:35
